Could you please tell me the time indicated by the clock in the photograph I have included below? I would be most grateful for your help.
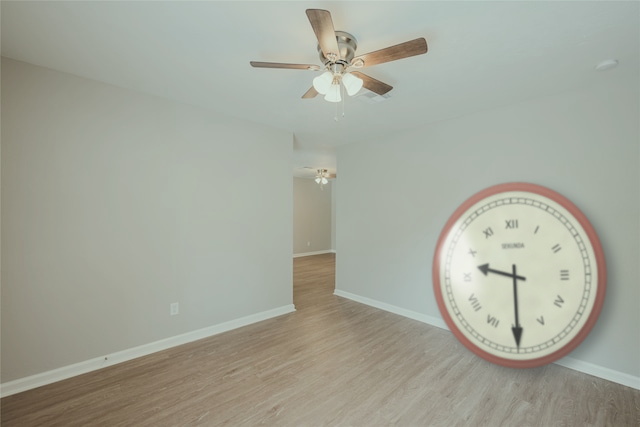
9:30
